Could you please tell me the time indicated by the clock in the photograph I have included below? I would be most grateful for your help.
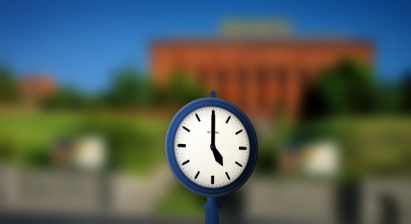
5:00
